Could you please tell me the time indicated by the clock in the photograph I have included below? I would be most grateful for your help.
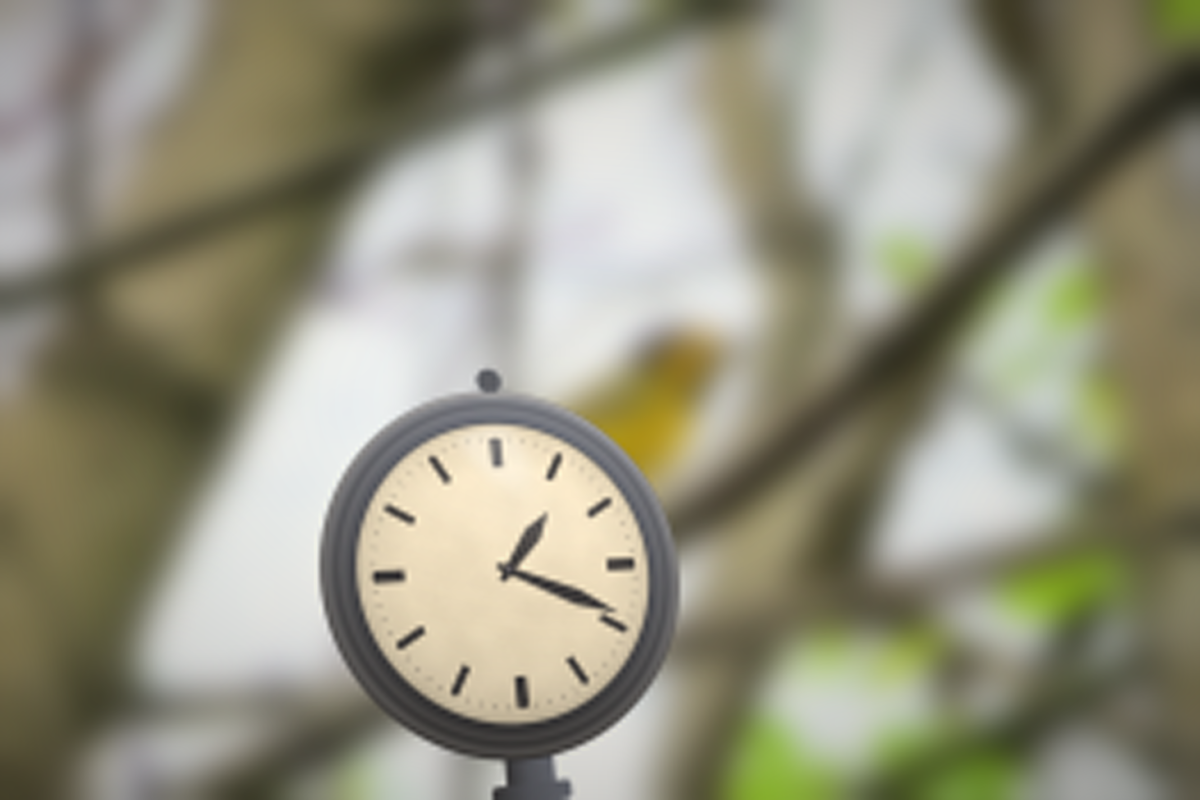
1:19
